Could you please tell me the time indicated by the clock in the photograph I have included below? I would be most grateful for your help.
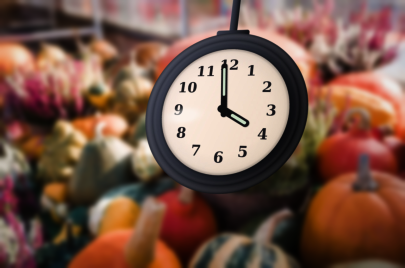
3:59
